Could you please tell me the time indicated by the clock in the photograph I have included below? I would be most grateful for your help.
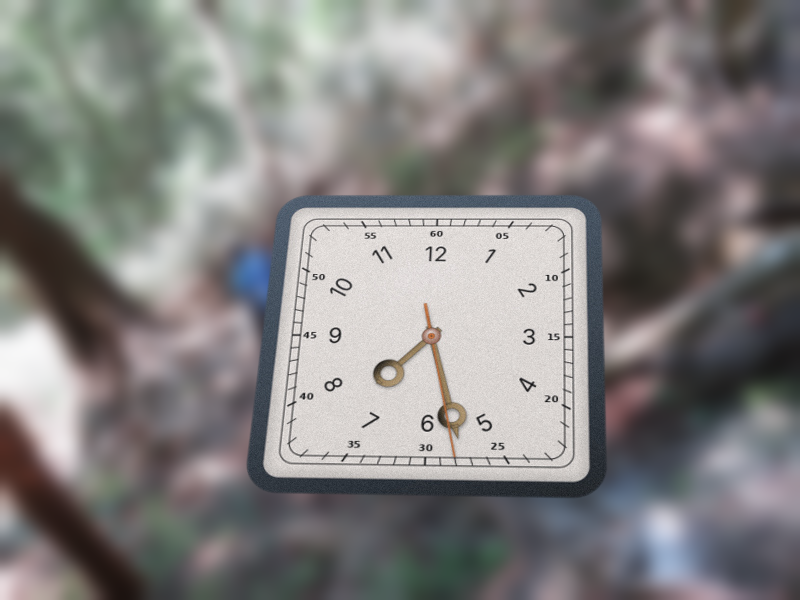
7:27:28
